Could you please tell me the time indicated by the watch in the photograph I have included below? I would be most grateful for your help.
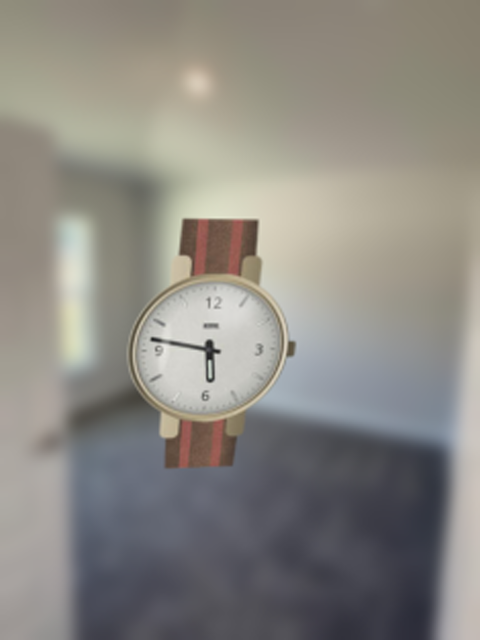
5:47
